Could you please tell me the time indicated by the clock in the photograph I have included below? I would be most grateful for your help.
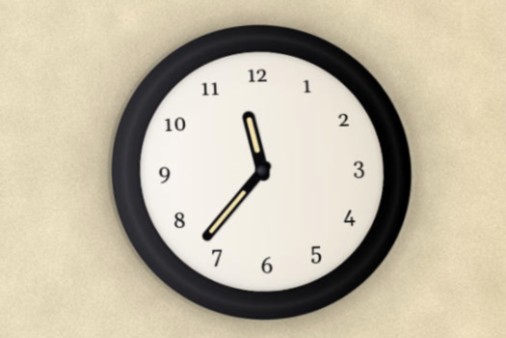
11:37
